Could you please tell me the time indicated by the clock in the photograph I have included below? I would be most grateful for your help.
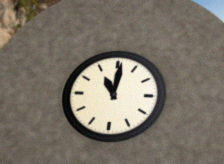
11:01
